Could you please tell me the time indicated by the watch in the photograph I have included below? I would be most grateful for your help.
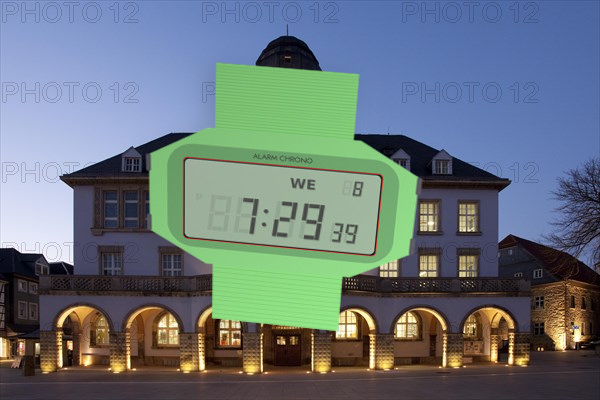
7:29:39
